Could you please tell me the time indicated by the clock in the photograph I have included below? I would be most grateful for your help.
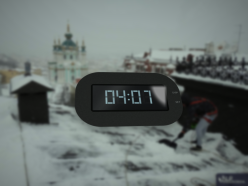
4:07
